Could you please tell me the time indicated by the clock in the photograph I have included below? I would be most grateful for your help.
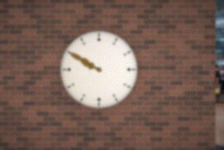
9:50
